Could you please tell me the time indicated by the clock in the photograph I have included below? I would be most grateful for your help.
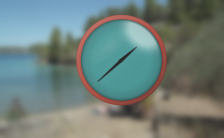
1:38
